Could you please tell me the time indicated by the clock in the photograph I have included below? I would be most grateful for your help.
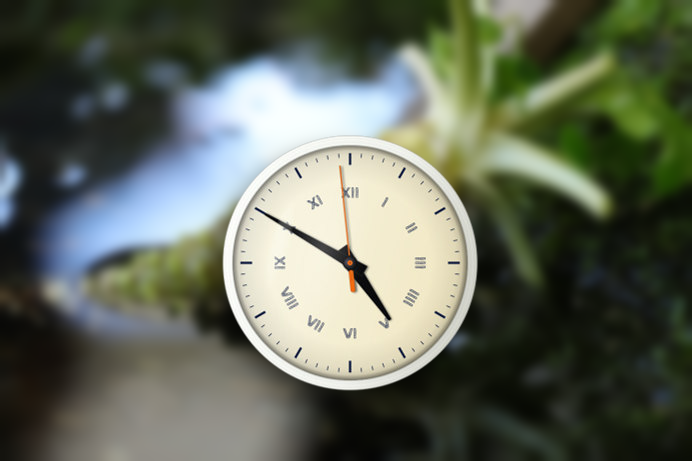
4:49:59
